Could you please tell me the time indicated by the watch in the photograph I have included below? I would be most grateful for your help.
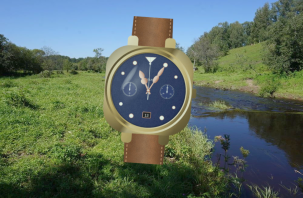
11:05
